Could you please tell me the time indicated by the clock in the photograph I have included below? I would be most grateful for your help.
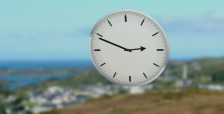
2:49
